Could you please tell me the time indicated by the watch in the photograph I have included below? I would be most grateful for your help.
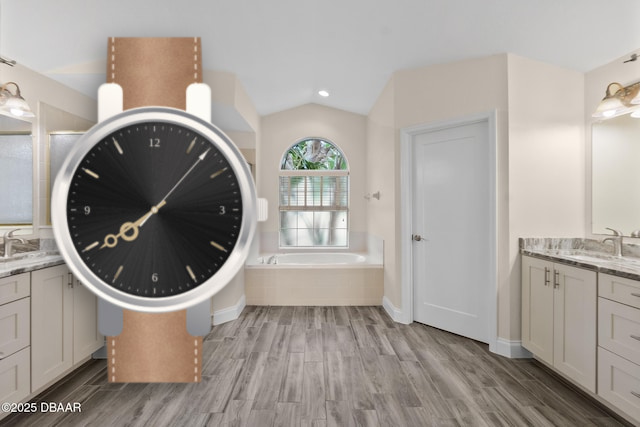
7:39:07
